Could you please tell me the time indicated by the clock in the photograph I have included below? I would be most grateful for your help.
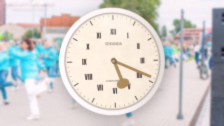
5:19
